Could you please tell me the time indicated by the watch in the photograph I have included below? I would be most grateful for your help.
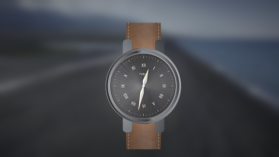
12:32
